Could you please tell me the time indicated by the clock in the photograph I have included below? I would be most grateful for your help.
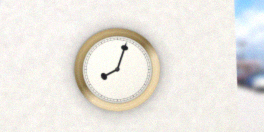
8:03
